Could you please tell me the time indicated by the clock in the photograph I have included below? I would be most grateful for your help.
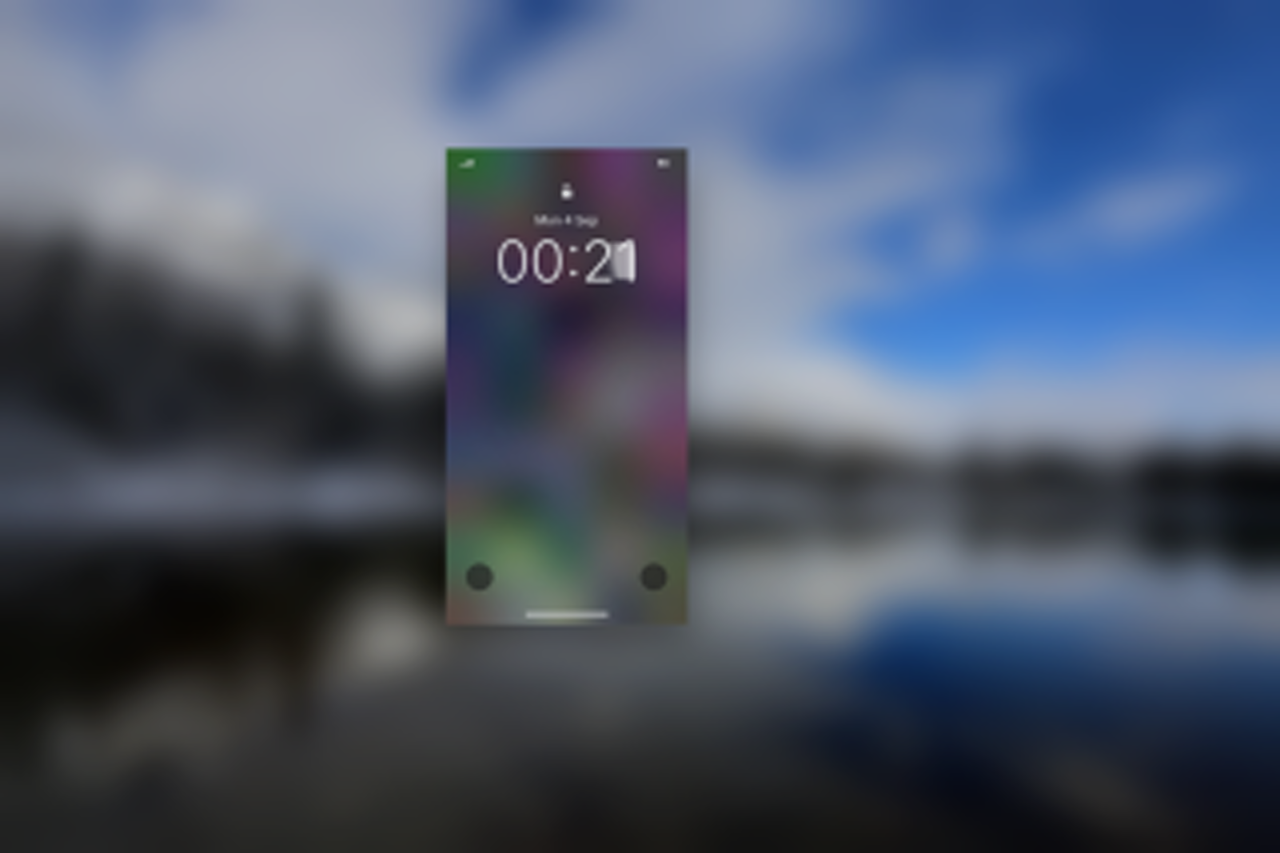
0:21
